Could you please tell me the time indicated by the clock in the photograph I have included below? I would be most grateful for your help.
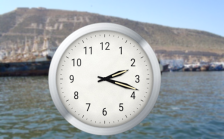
2:18
